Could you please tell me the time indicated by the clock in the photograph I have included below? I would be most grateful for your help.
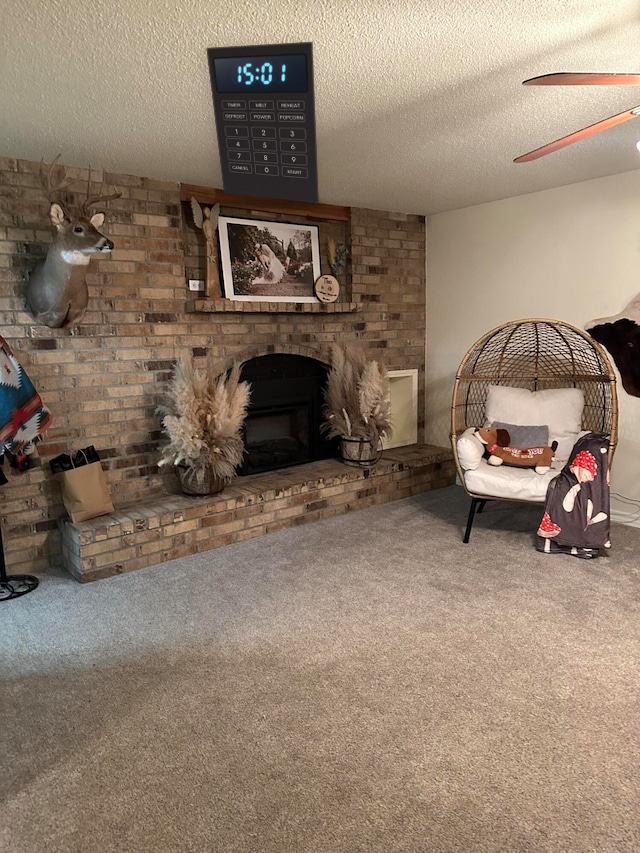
15:01
